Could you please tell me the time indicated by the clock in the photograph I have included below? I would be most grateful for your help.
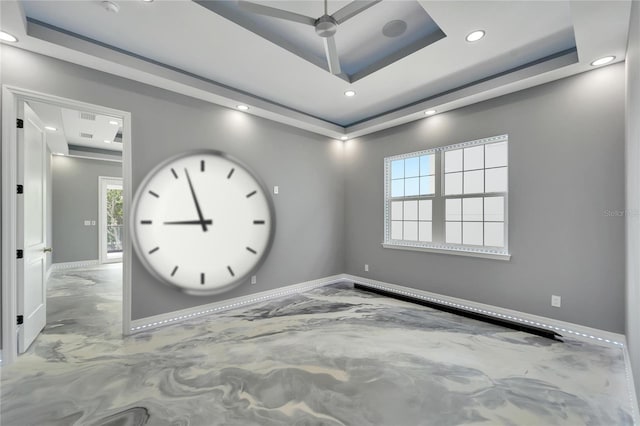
8:57
